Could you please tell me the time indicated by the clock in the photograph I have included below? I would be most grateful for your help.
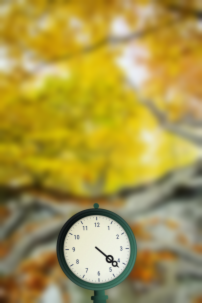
4:22
